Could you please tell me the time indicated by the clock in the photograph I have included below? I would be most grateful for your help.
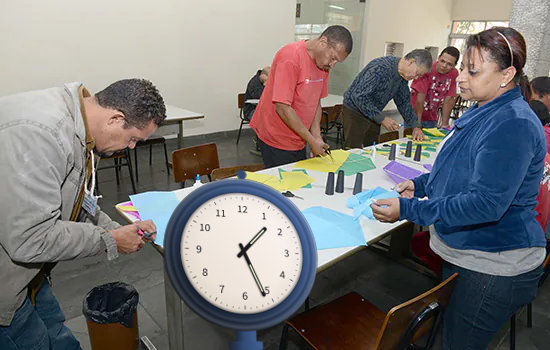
1:26
